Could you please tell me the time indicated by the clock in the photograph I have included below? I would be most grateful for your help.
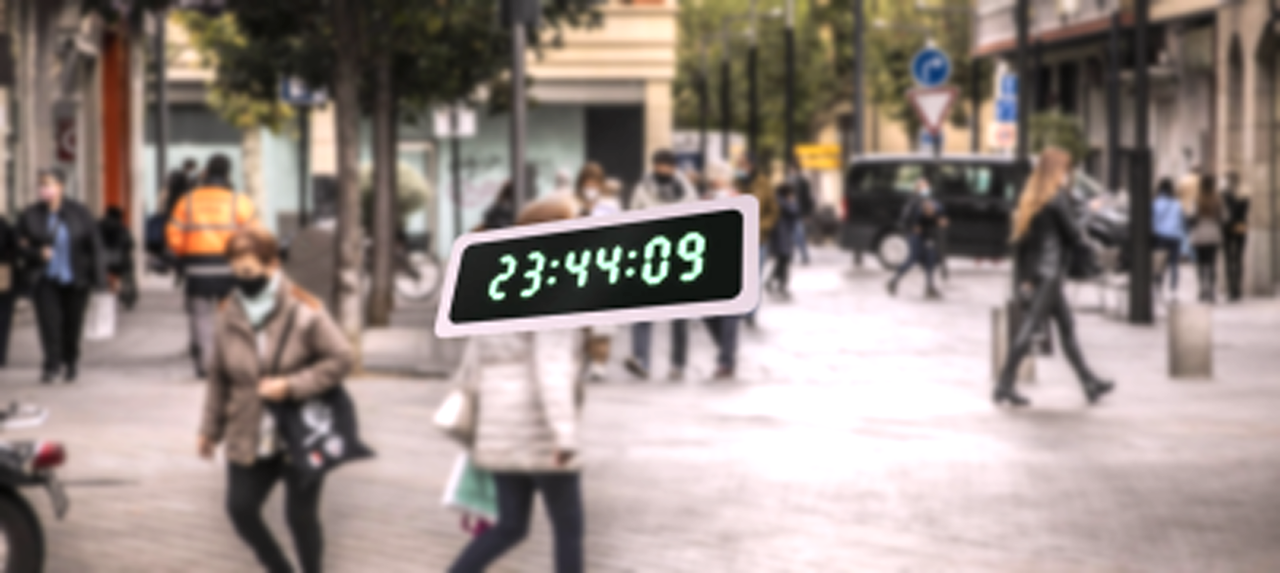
23:44:09
